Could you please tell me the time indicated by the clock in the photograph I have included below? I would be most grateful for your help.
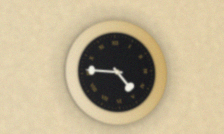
4:46
